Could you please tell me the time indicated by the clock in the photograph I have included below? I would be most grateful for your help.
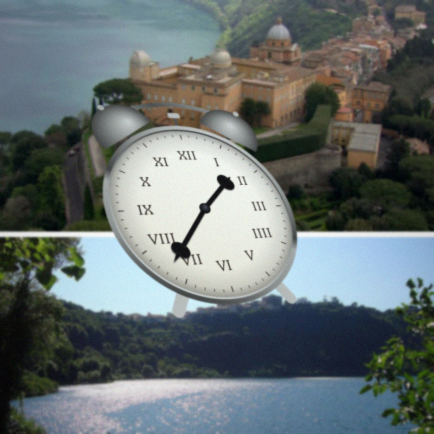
1:37
